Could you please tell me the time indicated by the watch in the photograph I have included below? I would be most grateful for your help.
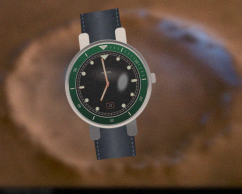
6:59
